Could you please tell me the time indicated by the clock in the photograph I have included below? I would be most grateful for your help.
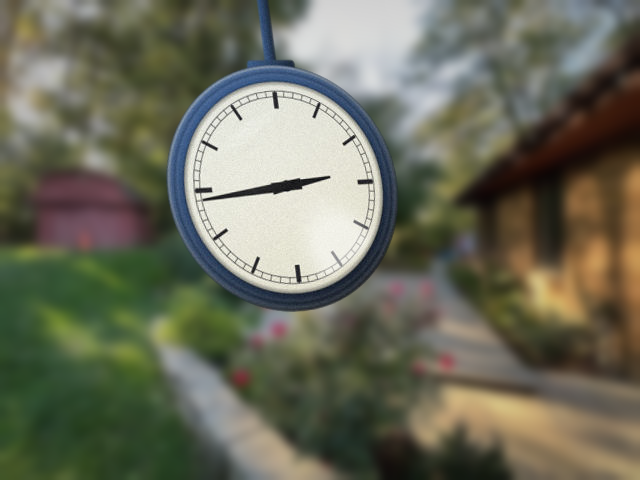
2:44
